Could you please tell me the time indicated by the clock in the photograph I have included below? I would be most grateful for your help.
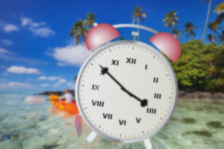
3:51
